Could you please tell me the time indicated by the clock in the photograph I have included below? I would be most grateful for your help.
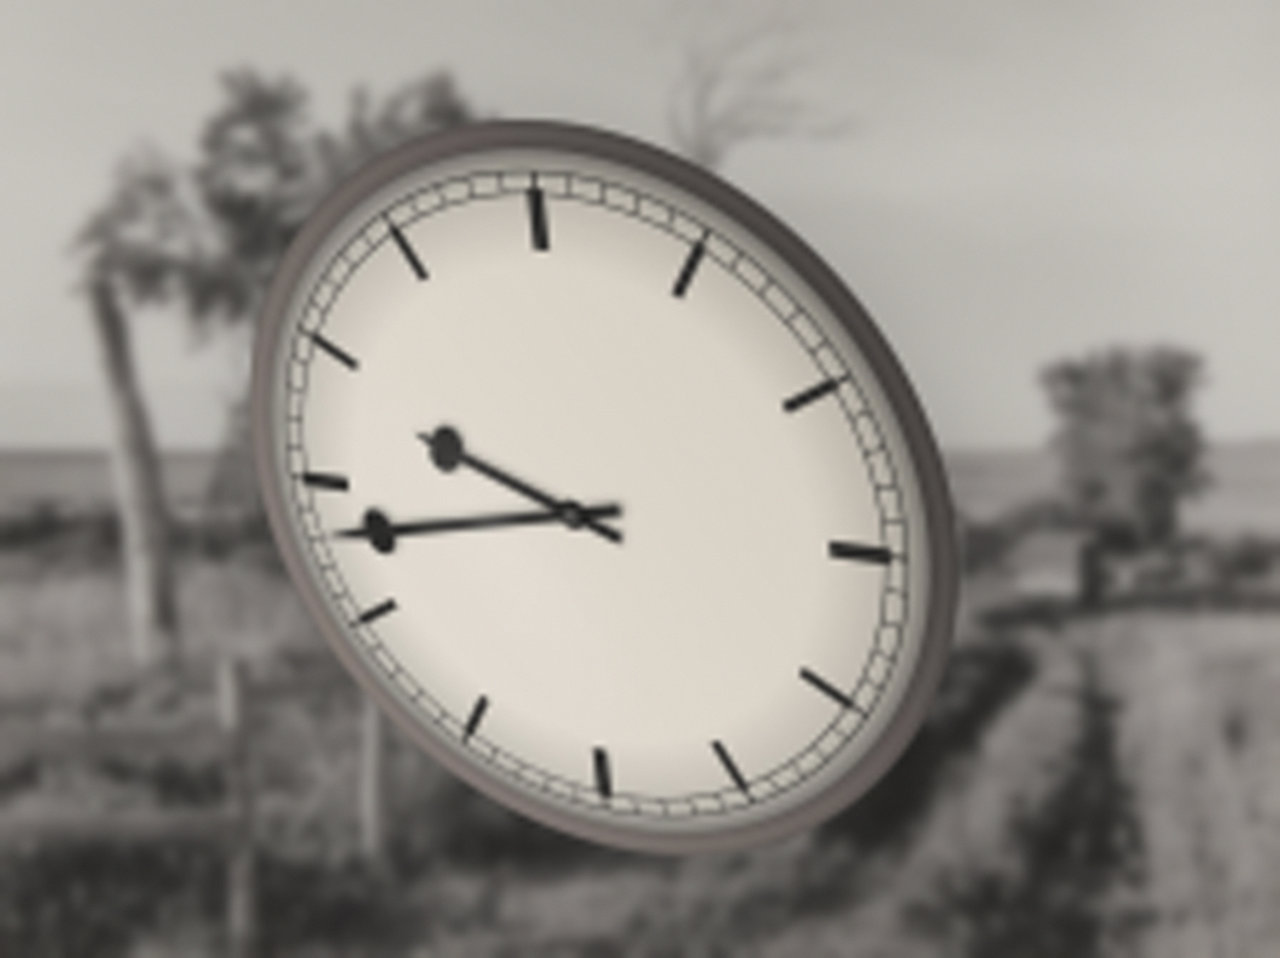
9:43
